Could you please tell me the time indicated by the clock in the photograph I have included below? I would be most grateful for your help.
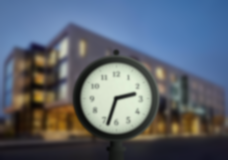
2:33
